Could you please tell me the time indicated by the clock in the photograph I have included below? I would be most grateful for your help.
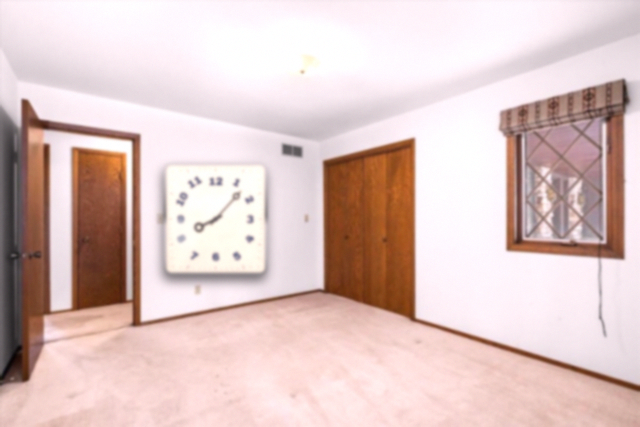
8:07
